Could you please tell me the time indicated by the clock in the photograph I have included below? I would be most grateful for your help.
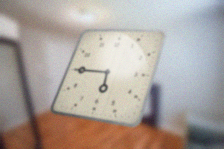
5:45
